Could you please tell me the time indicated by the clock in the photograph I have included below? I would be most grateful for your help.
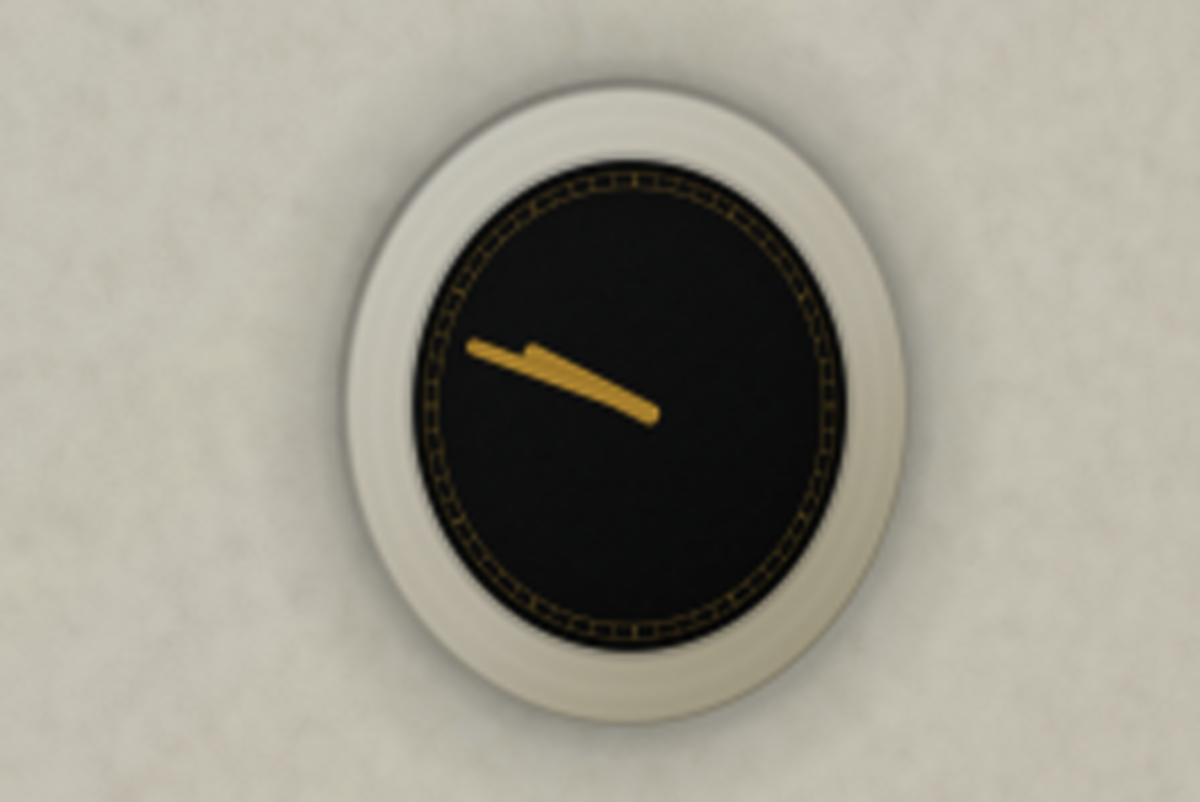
9:48
